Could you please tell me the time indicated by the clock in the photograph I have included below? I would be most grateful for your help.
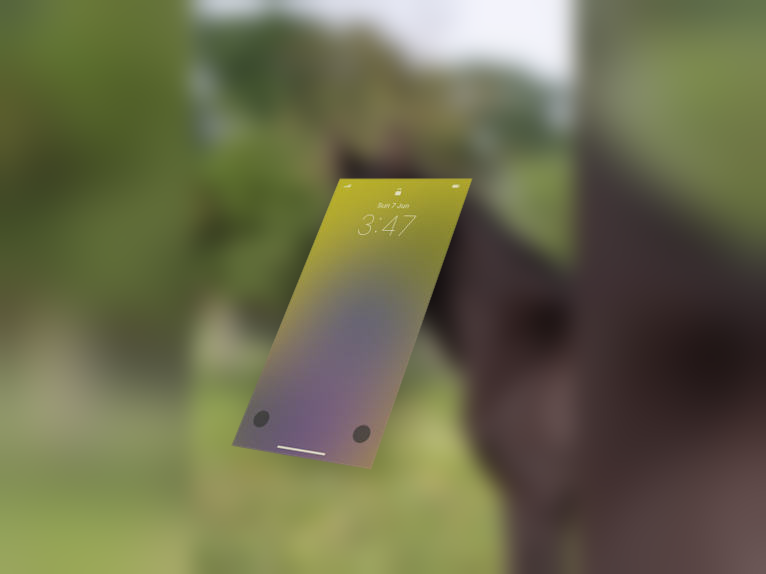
3:47
